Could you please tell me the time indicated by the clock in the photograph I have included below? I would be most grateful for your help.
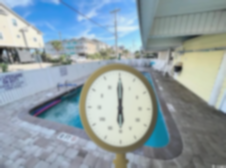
6:00
